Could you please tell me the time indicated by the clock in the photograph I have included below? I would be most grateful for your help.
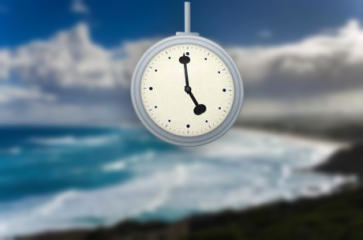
4:59
